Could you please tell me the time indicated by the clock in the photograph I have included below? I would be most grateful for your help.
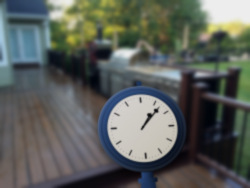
1:07
